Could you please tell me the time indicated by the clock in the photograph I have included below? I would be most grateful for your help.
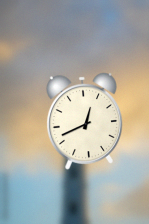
12:42
